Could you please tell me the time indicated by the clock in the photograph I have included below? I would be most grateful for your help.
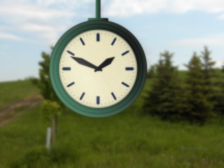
1:49
